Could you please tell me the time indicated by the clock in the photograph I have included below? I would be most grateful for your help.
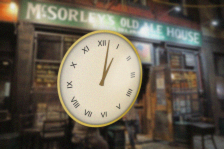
1:02
